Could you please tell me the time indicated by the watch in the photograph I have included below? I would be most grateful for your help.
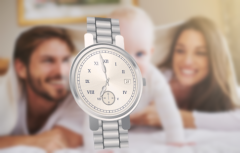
6:58
